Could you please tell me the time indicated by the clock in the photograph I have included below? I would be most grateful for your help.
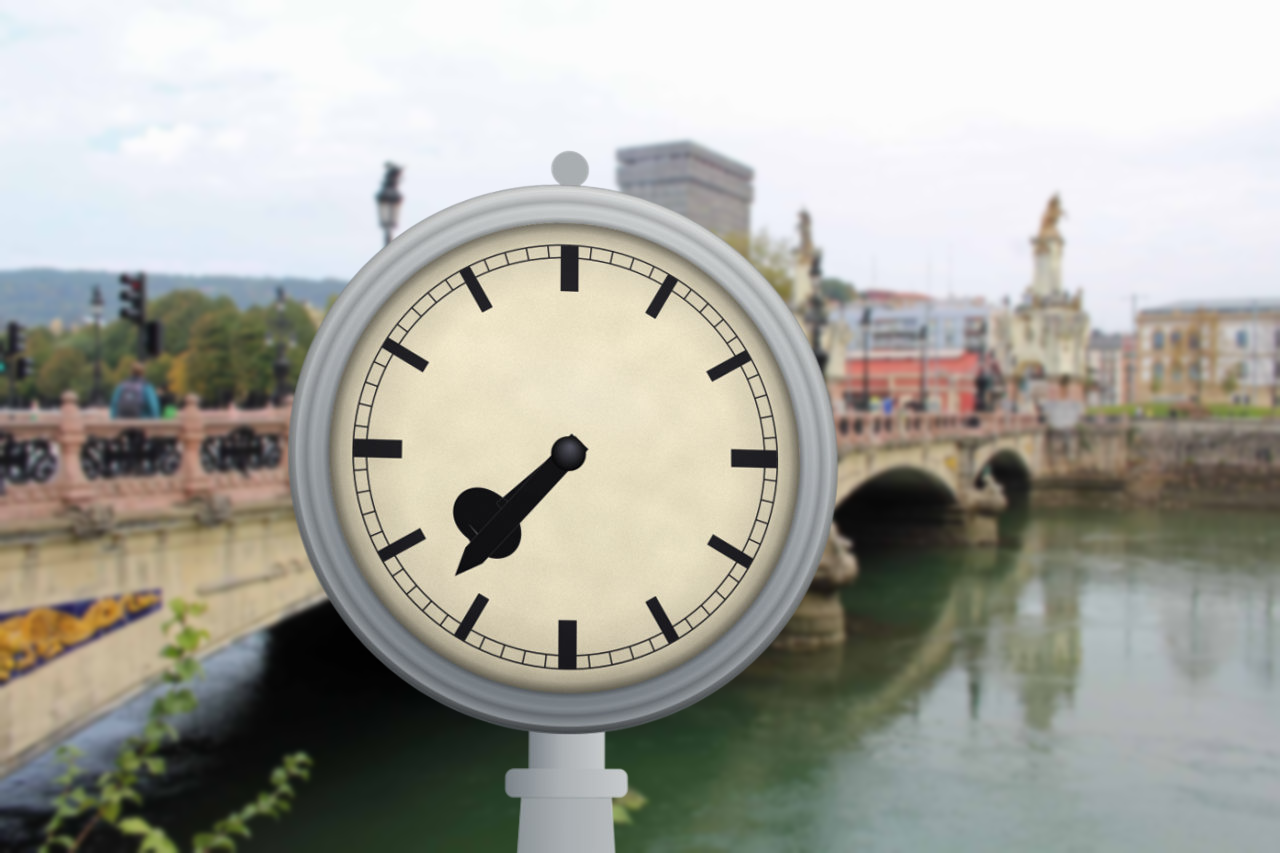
7:37
